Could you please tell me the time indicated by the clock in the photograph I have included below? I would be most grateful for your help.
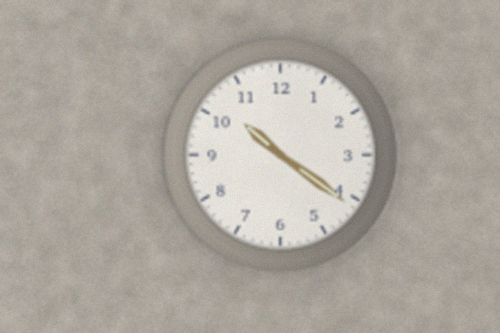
10:21
